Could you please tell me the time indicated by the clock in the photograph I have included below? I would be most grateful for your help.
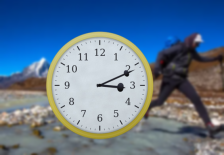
3:11
